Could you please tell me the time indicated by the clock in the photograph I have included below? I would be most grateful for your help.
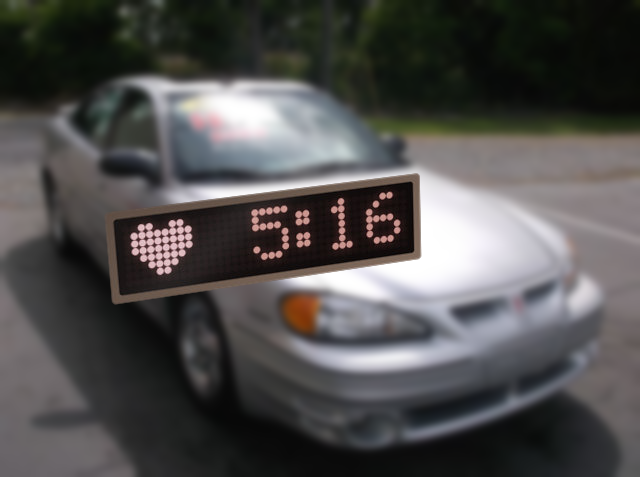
5:16
